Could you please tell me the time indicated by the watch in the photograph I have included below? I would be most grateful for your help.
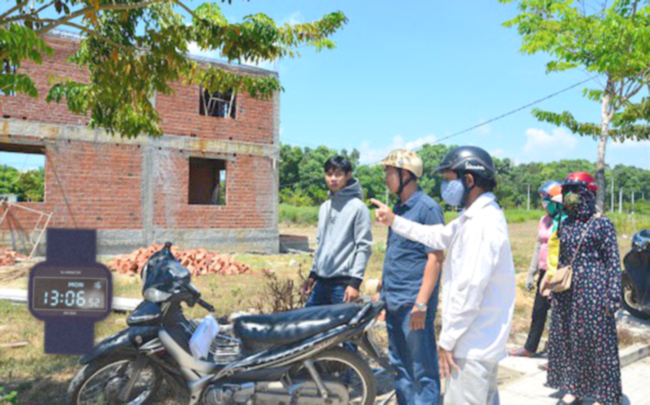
13:06
